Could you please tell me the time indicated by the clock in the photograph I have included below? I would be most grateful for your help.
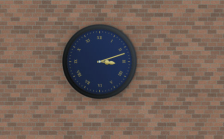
3:12
